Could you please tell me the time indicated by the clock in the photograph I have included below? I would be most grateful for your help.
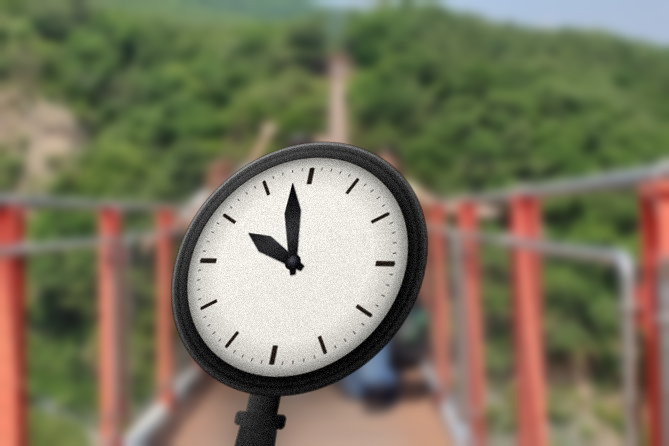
9:58
